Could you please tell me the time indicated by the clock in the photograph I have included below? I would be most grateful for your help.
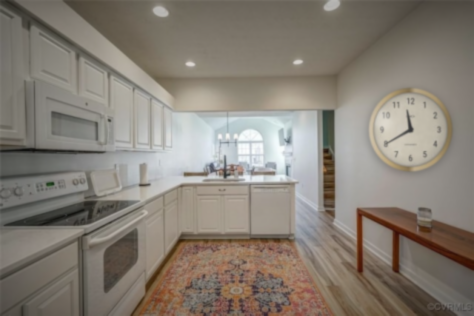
11:40
